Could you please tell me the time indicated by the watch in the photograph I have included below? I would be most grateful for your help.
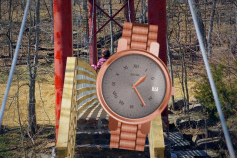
1:24
